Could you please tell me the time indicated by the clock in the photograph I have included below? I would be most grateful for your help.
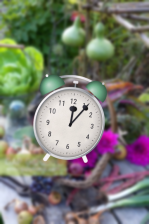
12:06
